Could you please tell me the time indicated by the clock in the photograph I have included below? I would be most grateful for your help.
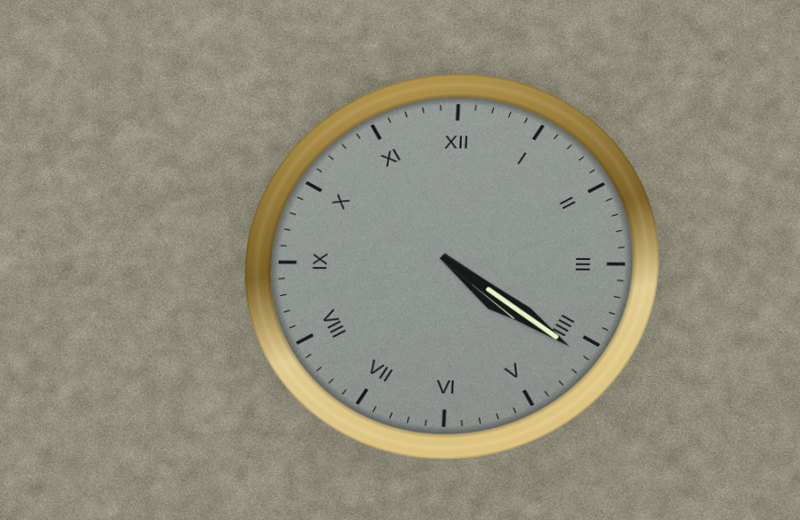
4:21
